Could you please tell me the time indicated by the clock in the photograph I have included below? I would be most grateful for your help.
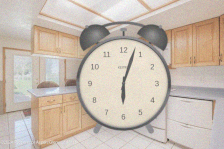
6:03
